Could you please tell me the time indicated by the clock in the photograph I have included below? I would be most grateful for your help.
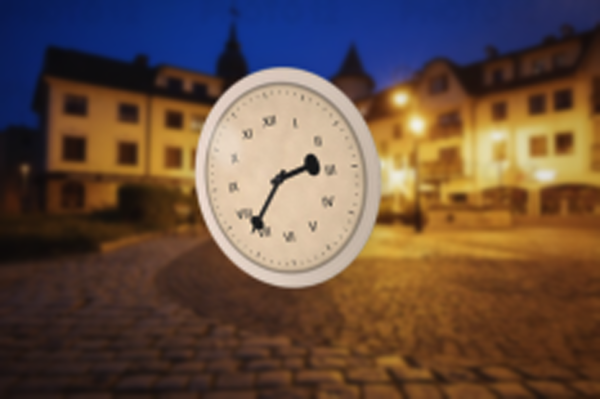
2:37
